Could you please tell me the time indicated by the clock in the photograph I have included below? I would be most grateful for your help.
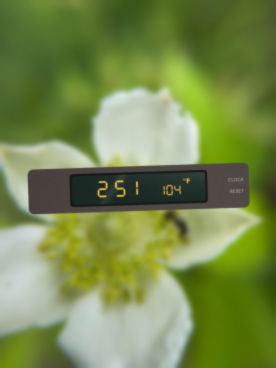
2:51
